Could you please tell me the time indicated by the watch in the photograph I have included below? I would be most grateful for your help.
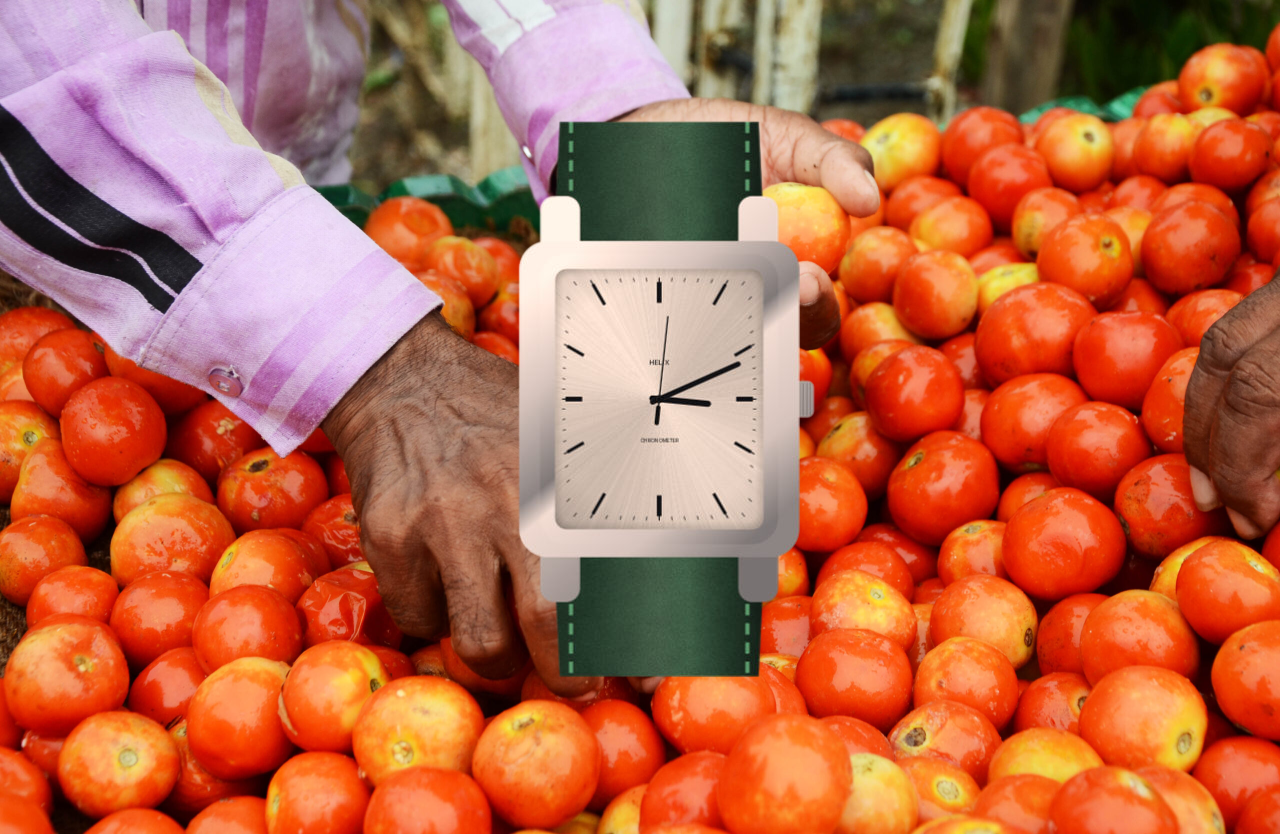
3:11:01
